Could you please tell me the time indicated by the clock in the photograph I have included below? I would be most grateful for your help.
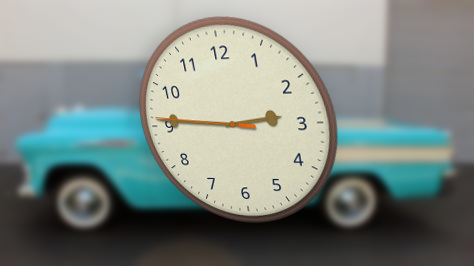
2:45:46
